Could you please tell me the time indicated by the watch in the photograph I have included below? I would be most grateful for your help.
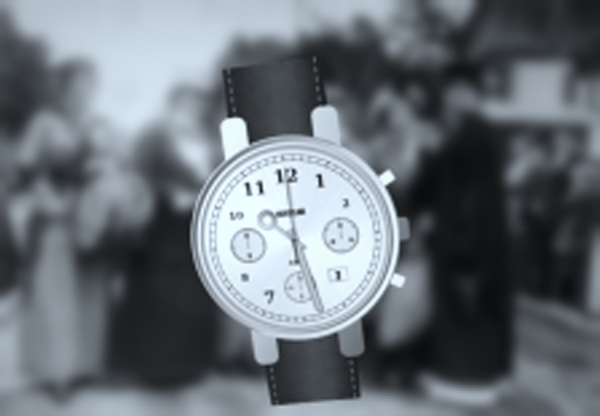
10:28
